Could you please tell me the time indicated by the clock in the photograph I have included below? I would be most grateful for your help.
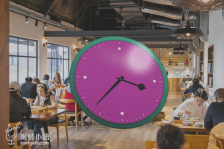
3:37
